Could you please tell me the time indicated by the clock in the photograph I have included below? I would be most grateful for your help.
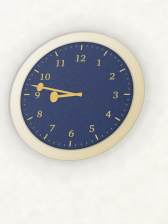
8:47
